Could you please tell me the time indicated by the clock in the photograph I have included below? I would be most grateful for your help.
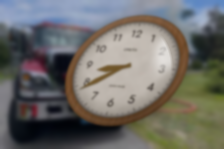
8:39
